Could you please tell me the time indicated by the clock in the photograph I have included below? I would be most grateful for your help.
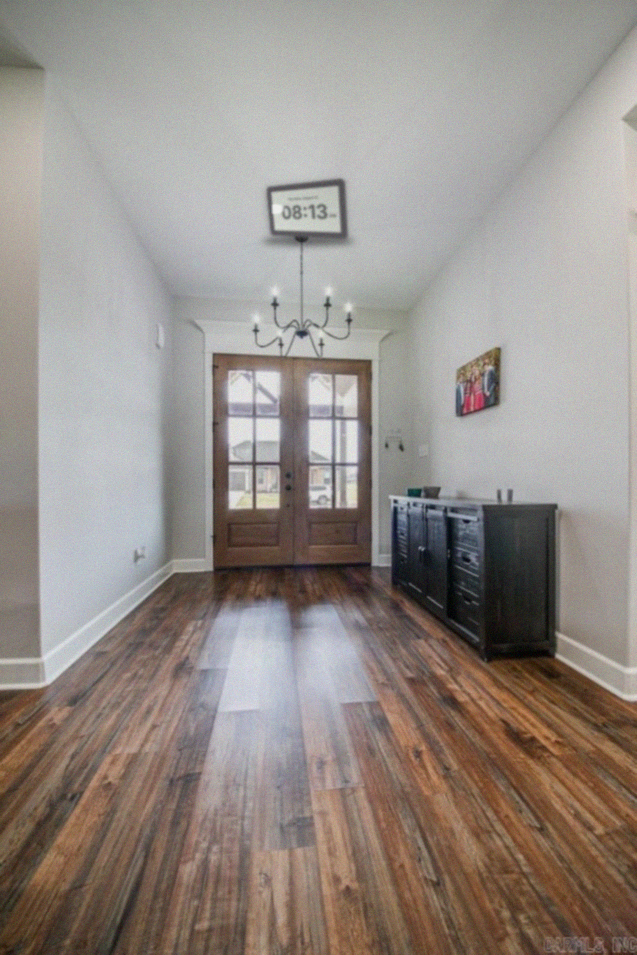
8:13
